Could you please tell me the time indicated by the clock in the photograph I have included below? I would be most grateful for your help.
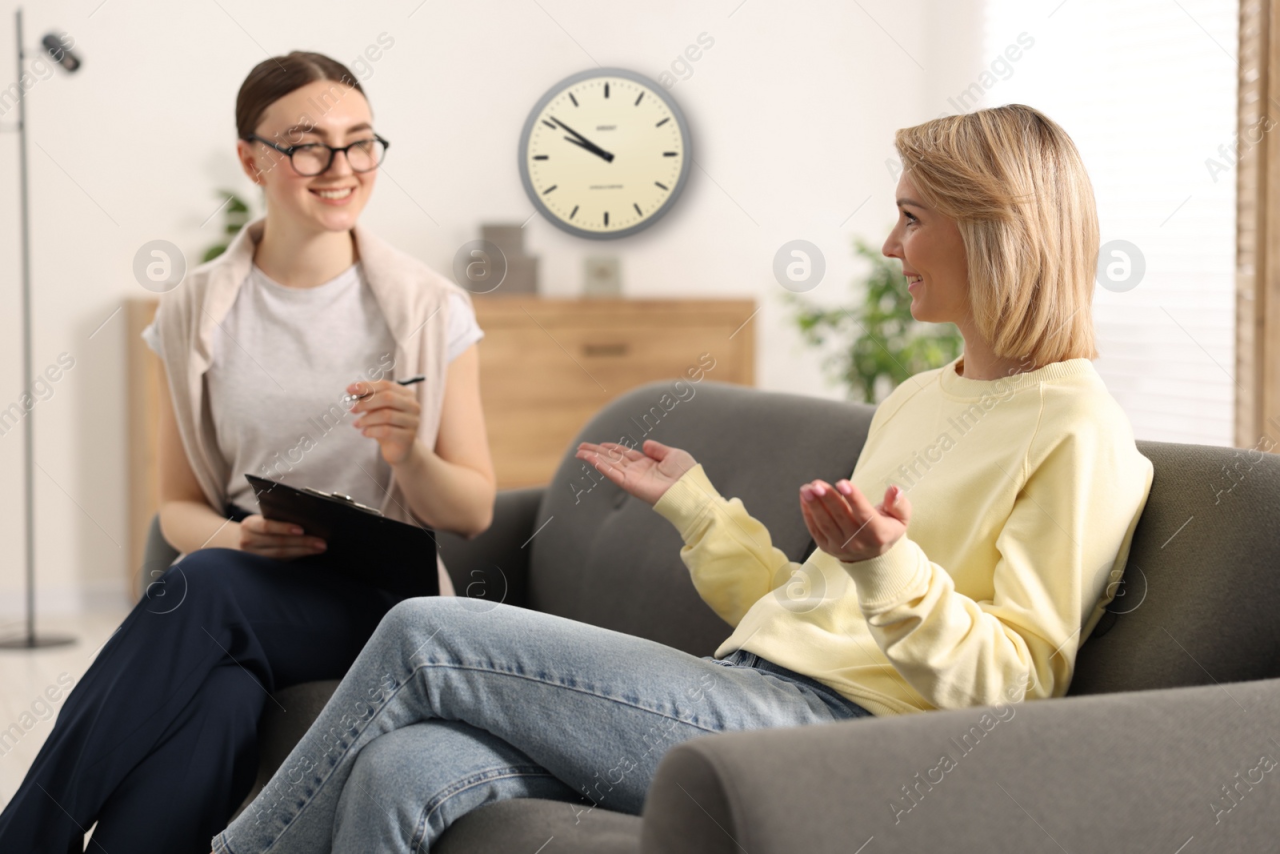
9:51
